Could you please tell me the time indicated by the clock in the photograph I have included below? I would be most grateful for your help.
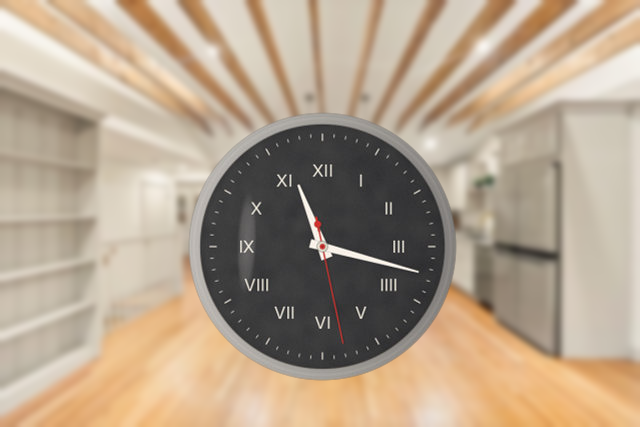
11:17:28
